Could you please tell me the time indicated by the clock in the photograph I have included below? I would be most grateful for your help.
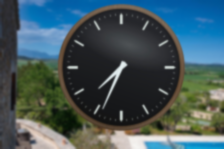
7:34
